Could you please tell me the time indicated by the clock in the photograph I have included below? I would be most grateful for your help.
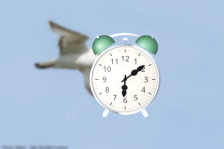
6:09
